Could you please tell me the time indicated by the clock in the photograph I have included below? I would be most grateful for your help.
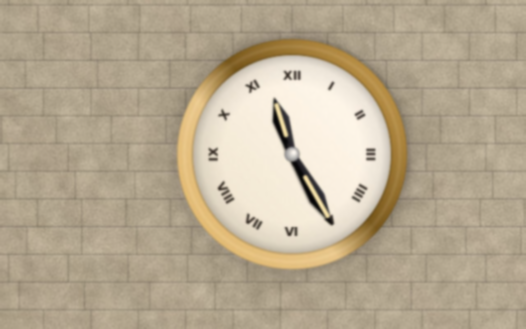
11:25
